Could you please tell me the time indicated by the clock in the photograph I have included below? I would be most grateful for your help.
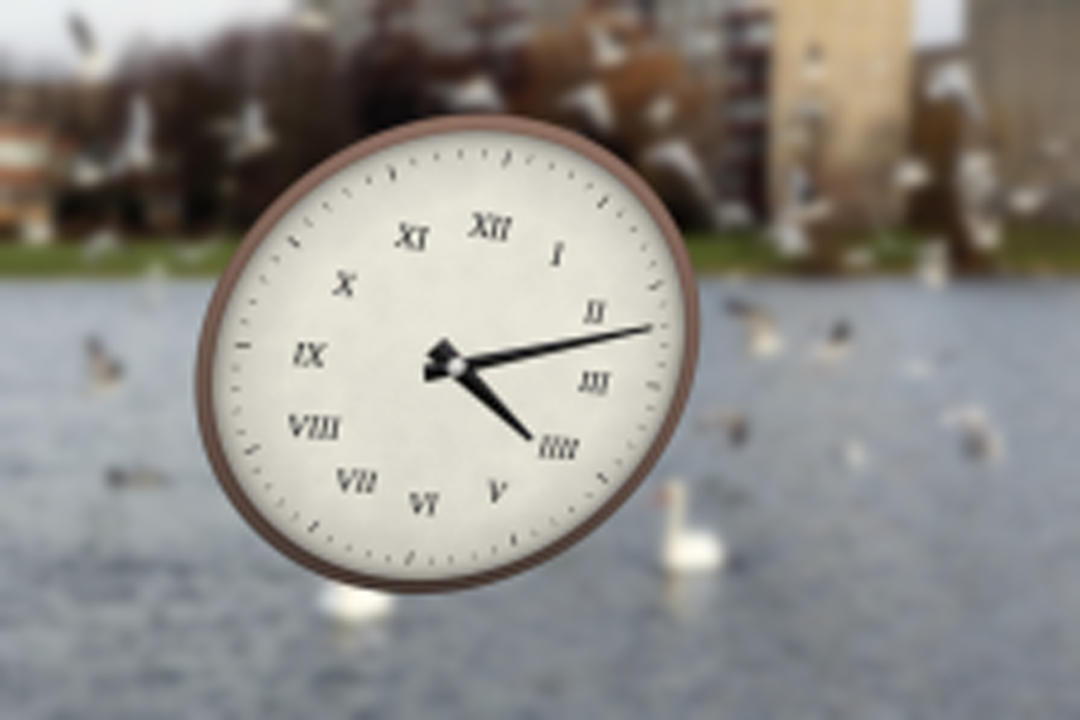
4:12
